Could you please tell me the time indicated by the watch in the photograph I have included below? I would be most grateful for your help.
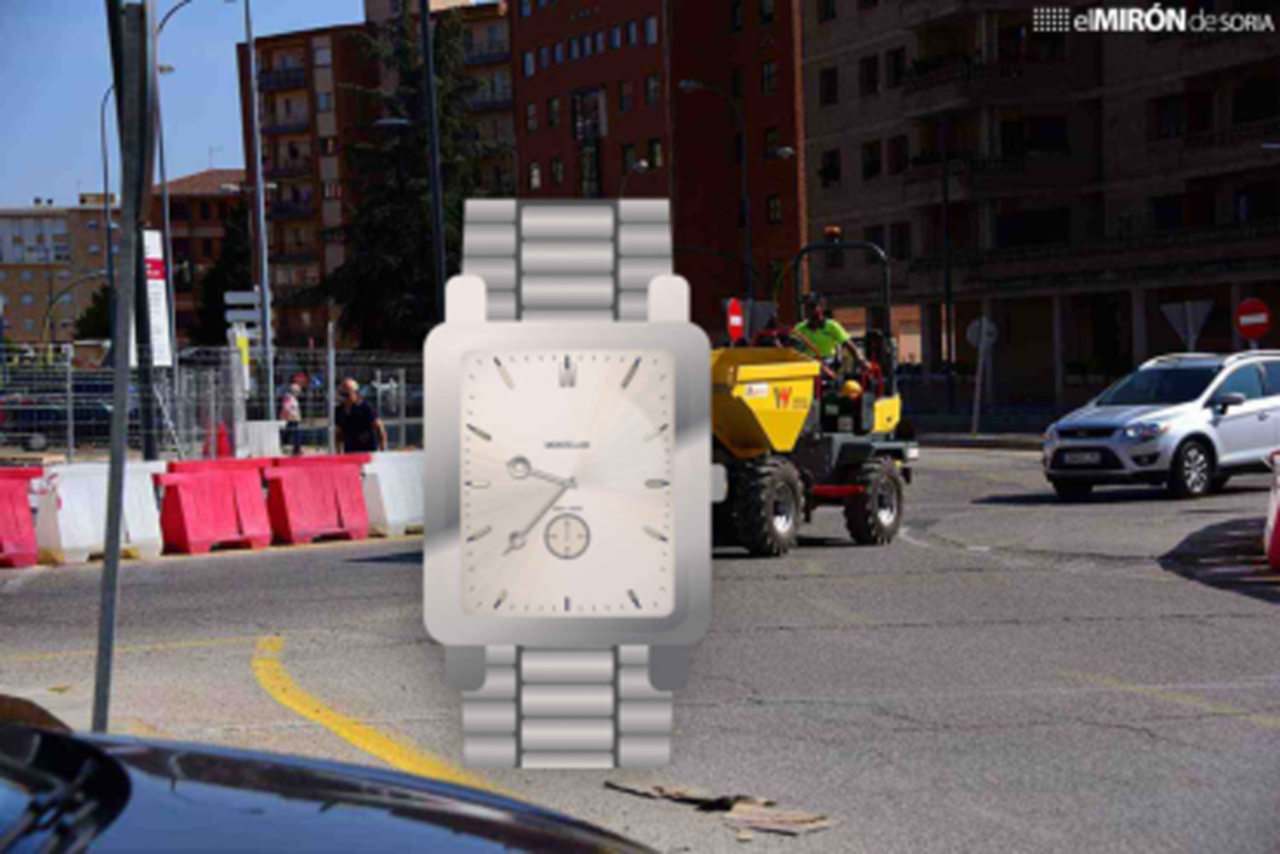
9:37
